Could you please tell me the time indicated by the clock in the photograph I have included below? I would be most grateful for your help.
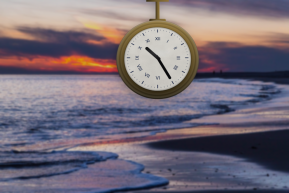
10:25
